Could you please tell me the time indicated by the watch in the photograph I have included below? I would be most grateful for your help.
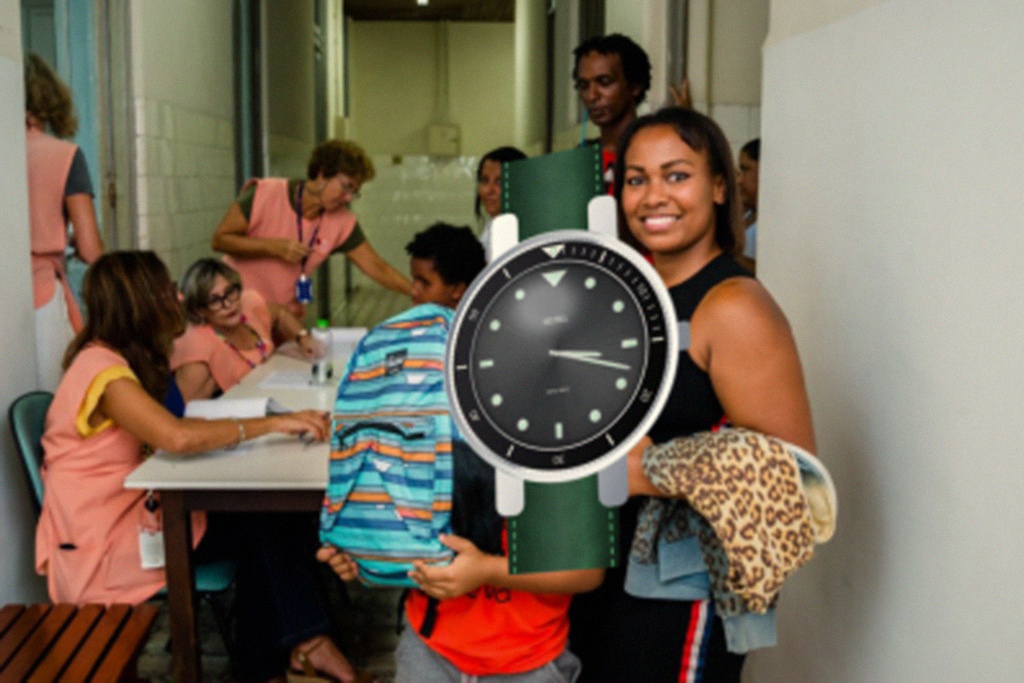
3:18
